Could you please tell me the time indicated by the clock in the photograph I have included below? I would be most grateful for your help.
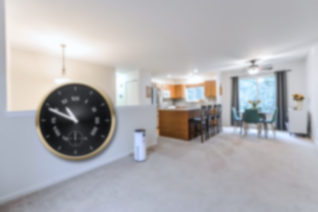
10:49
